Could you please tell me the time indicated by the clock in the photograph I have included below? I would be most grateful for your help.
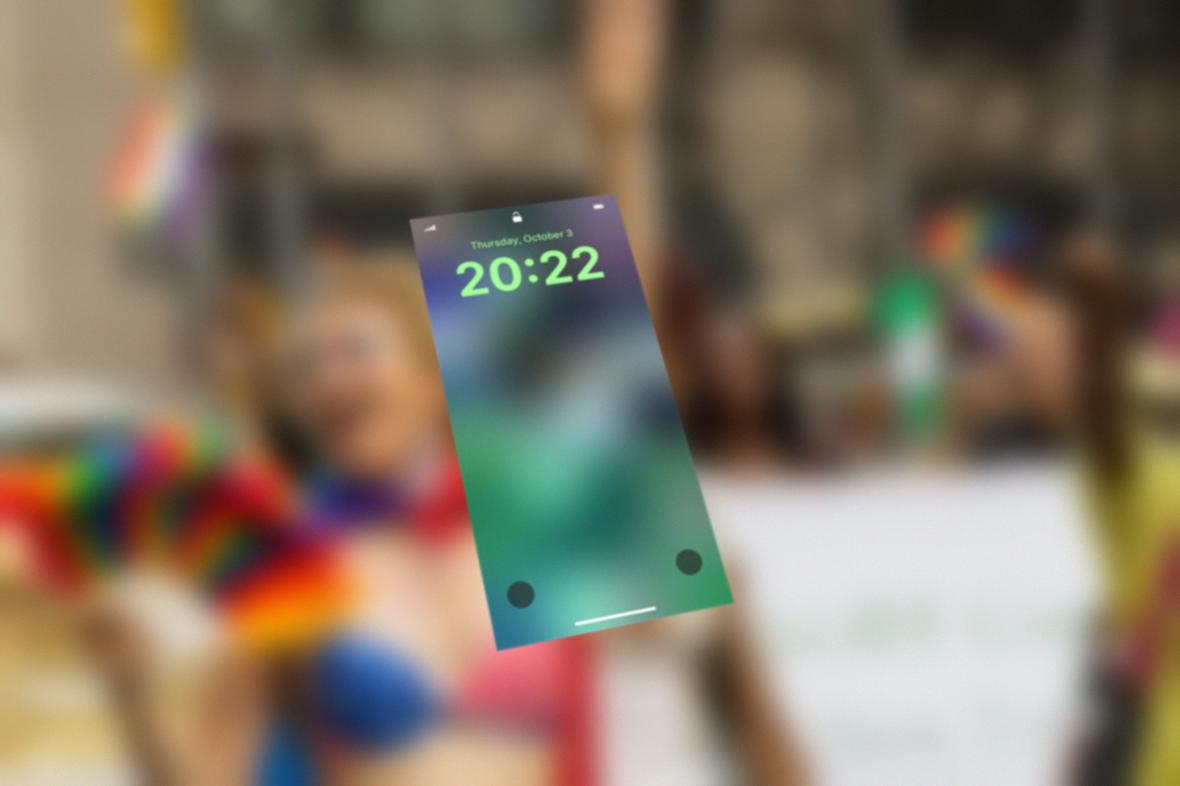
20:22
